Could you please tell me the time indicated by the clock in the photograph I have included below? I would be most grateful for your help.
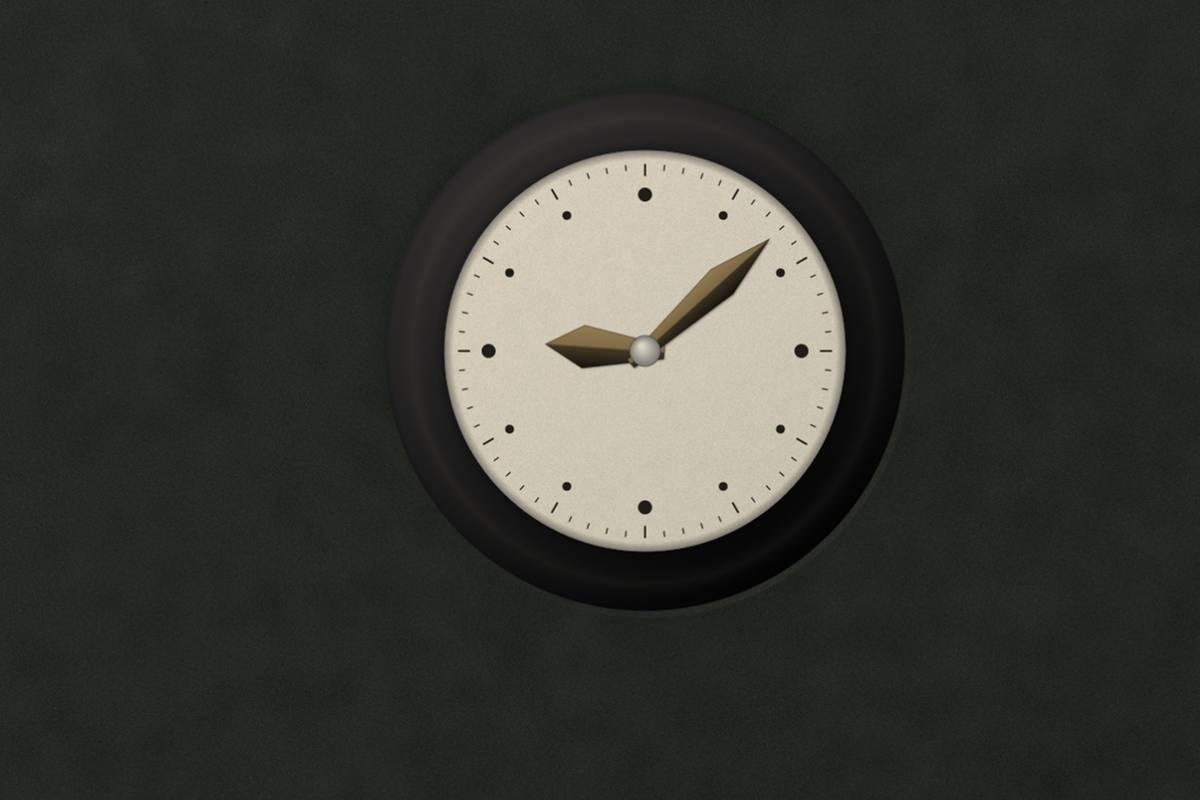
9:08
